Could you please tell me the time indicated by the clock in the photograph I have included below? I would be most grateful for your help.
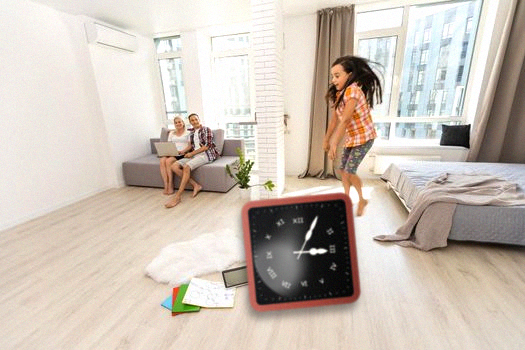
3:05
